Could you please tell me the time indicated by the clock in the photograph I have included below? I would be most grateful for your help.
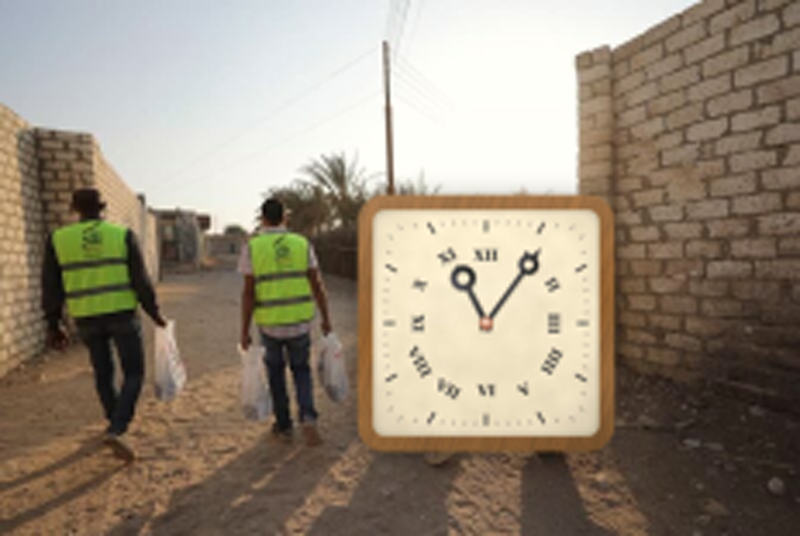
11:06
